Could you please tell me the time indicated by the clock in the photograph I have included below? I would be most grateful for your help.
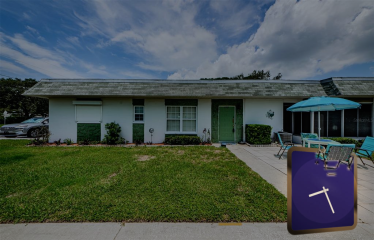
8:26
